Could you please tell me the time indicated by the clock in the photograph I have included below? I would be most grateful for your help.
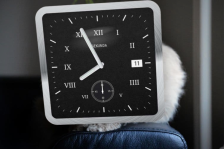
7:56
